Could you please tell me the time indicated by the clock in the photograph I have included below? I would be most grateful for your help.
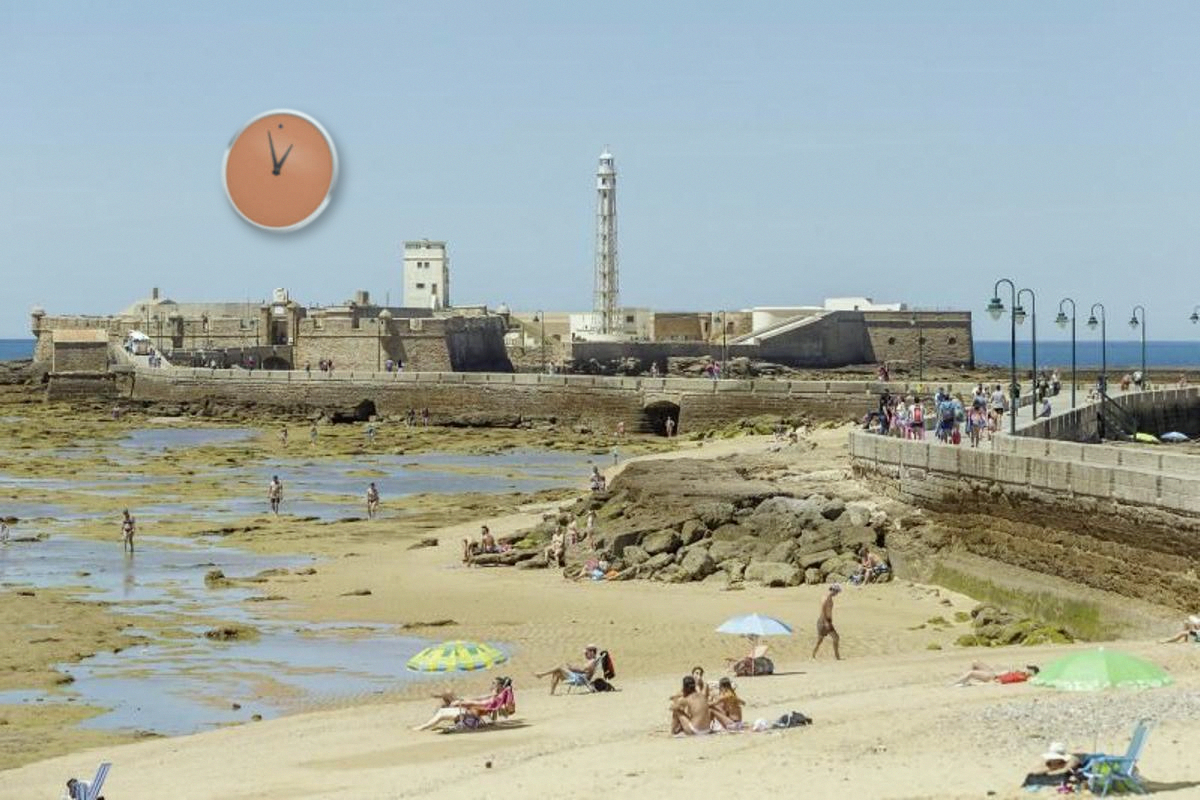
12:57
